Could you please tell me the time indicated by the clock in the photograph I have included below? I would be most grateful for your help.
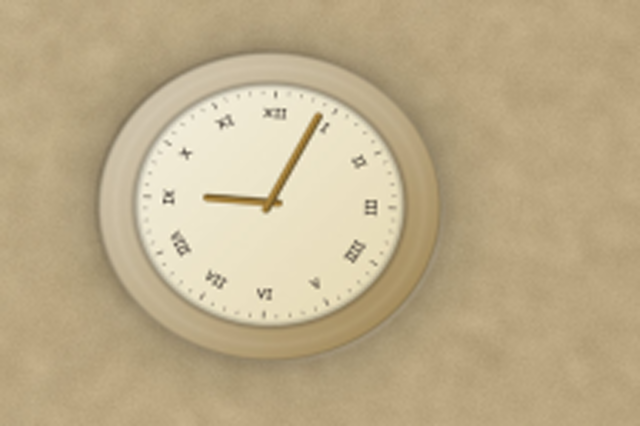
9:04
